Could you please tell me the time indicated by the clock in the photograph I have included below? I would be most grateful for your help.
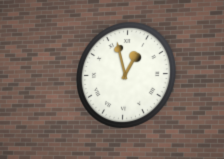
12:57
